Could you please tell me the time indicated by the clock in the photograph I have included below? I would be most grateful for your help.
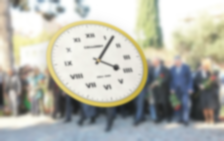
4:07
